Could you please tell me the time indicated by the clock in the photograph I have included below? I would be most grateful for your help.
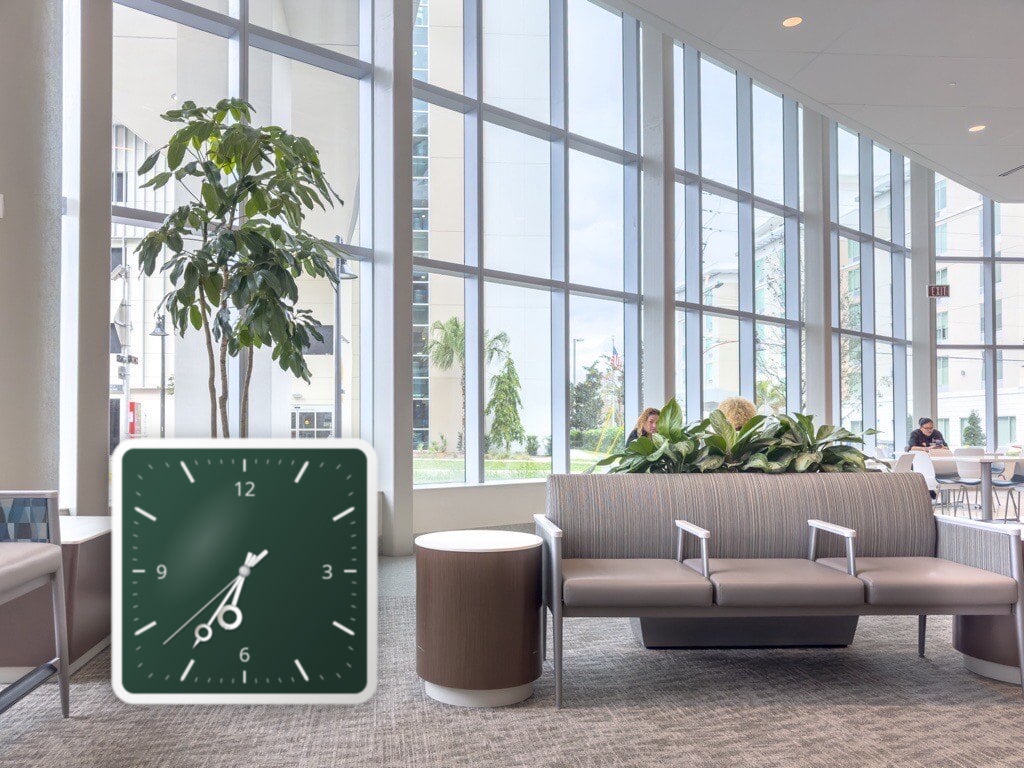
6:35:38
